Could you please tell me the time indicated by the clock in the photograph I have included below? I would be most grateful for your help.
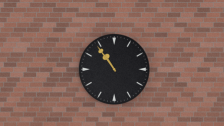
10:54
